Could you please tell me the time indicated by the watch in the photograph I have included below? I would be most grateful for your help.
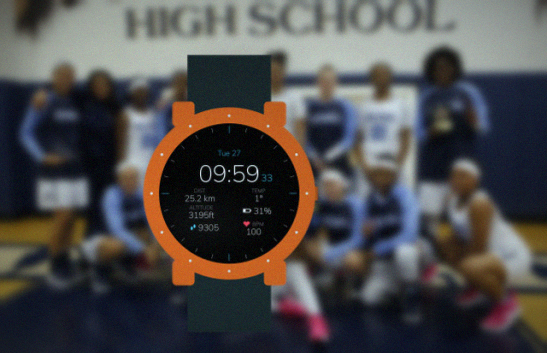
9:59:33
